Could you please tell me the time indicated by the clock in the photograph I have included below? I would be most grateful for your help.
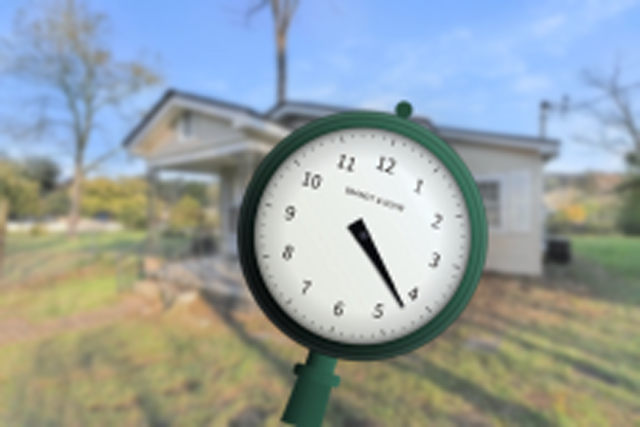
4:22
